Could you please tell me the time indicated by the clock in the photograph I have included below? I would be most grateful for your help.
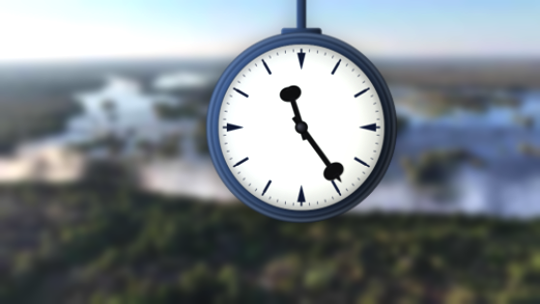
11:24
